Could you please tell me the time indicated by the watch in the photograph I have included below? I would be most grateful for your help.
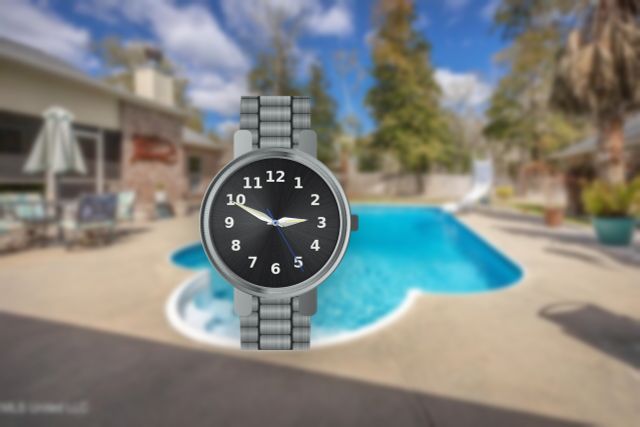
2:49:25
